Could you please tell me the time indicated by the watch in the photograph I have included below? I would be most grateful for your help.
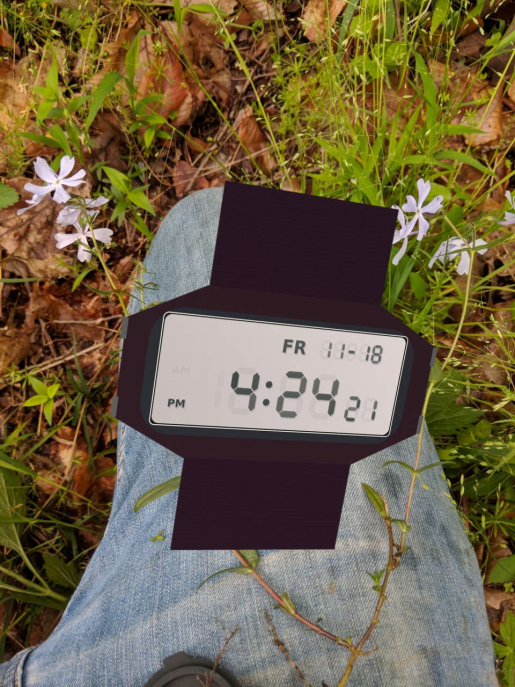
4:24:21
